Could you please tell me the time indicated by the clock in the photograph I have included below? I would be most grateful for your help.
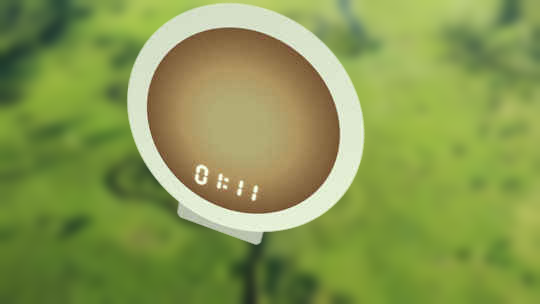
1:11
